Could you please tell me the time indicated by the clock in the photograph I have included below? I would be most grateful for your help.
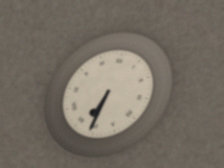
6:31
